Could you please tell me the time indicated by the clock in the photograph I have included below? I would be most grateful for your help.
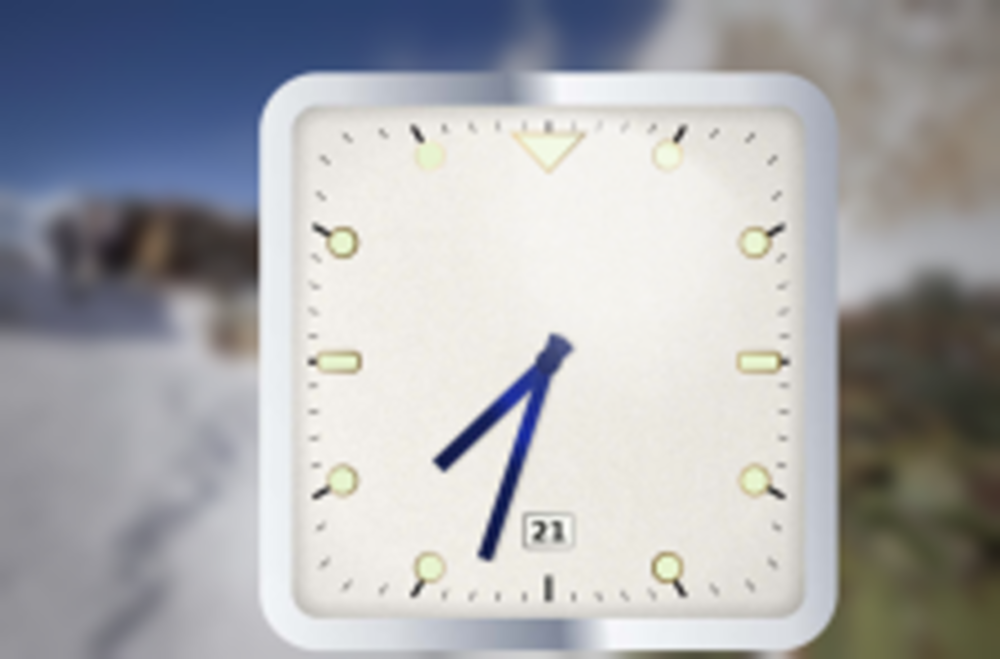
7:33
